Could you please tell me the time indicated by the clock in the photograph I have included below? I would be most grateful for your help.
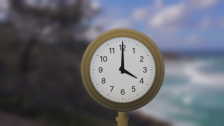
4:00
